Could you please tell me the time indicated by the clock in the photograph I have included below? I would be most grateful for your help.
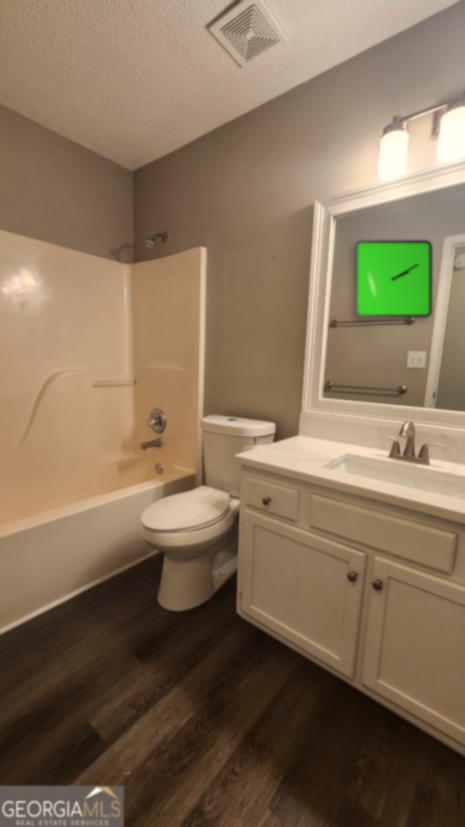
2:10
